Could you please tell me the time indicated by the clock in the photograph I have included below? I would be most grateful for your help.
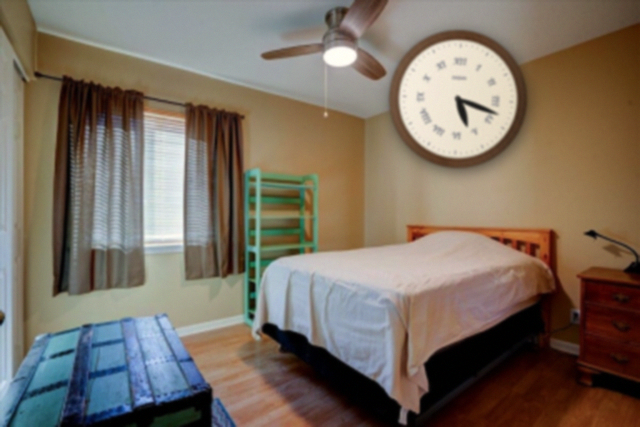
5:18
